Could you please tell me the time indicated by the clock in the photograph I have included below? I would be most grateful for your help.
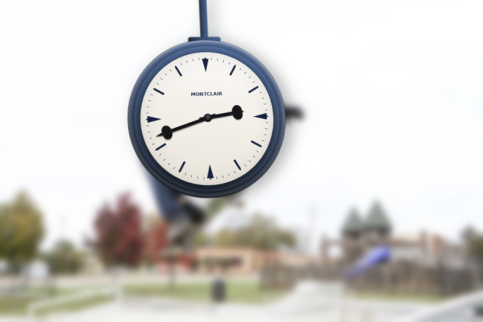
2:42
